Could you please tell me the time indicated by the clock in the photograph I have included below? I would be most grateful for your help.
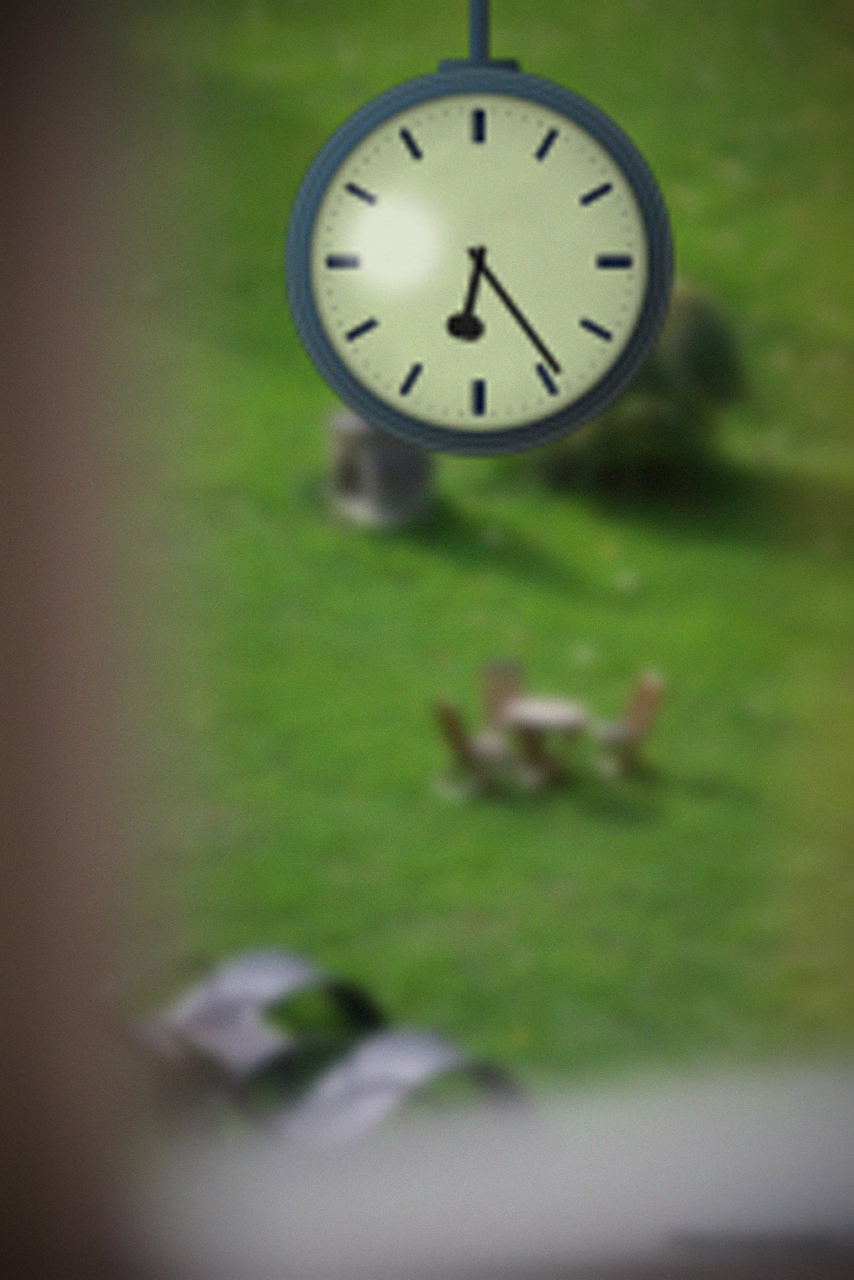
6:24
